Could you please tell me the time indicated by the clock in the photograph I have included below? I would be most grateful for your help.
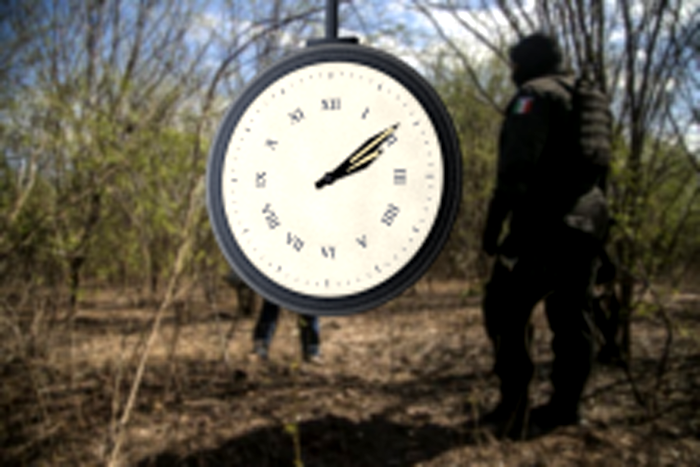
2:09
